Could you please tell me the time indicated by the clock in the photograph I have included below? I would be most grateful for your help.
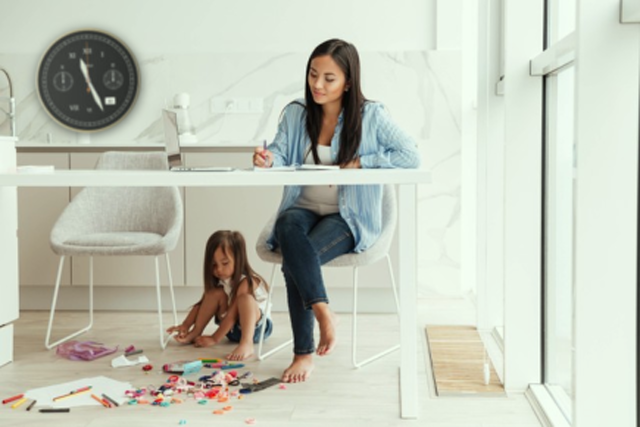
11:26
